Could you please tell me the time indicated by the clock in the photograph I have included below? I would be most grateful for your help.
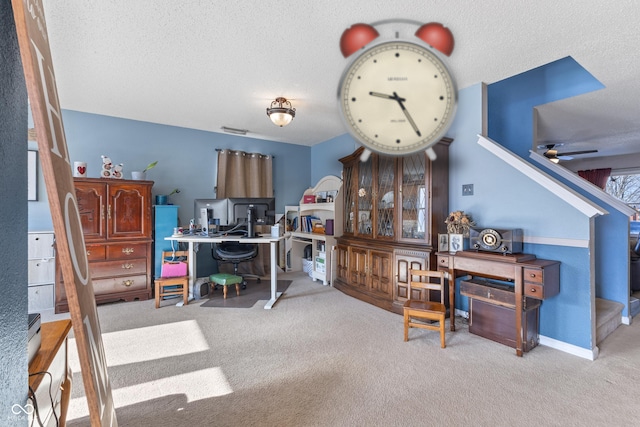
9:25
